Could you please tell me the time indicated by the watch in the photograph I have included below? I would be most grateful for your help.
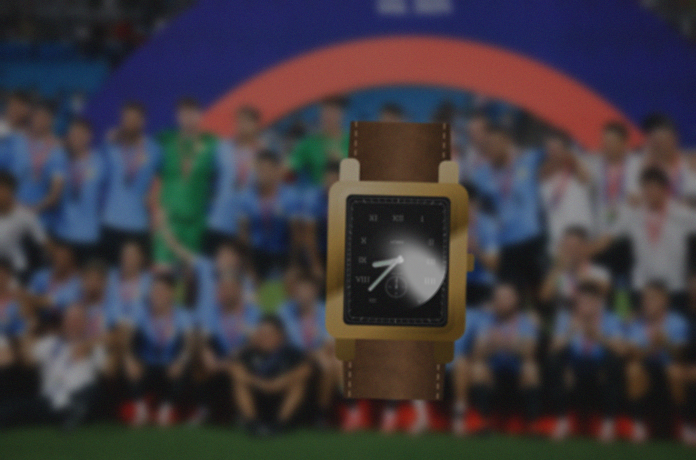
8:37
